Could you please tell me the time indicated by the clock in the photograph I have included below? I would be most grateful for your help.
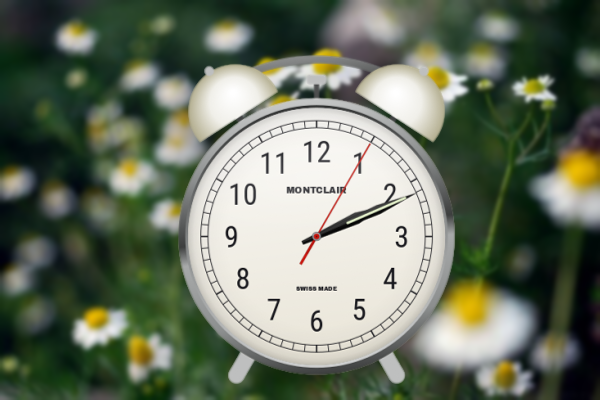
2:11:05
